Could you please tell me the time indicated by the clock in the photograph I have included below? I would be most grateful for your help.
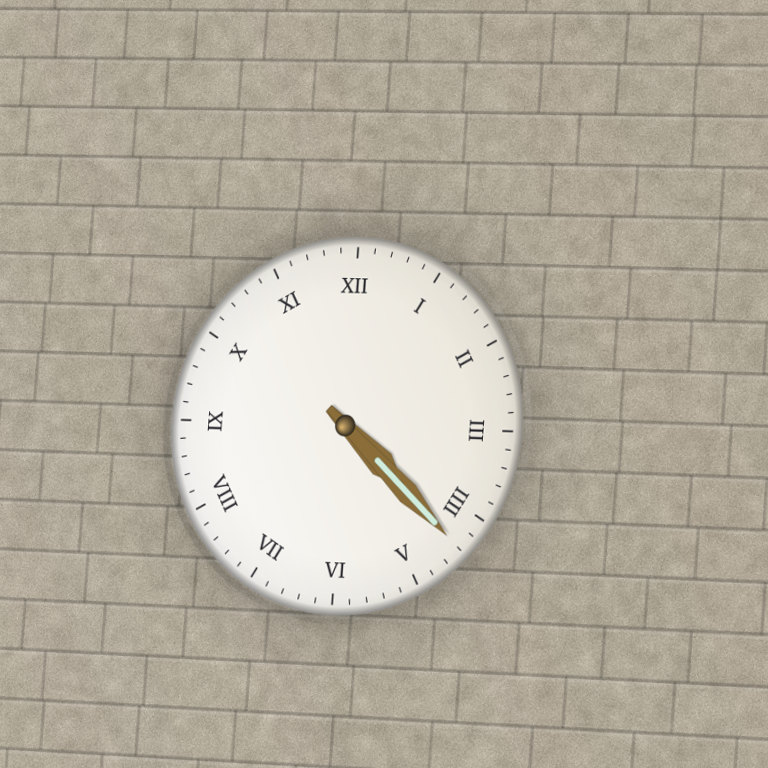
4:22
